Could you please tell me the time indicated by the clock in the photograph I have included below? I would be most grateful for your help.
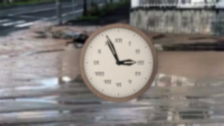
2:56
